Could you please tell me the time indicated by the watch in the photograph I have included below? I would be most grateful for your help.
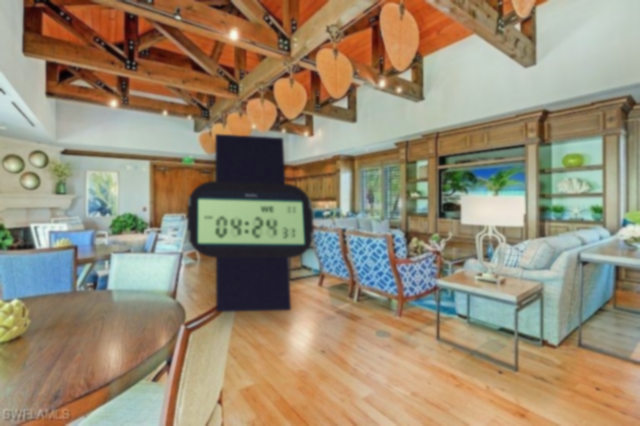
4:24:31
